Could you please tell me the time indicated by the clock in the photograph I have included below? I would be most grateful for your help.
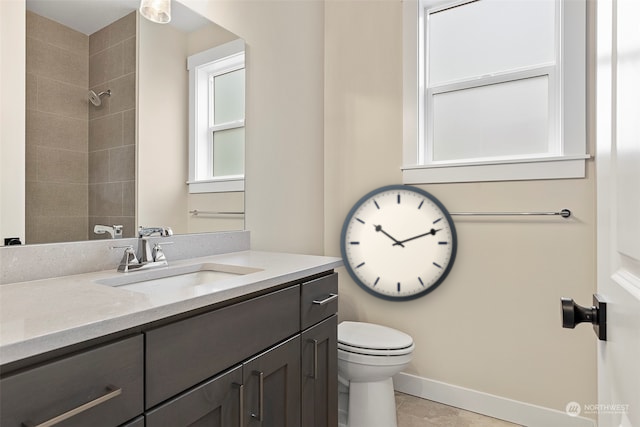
10:12
